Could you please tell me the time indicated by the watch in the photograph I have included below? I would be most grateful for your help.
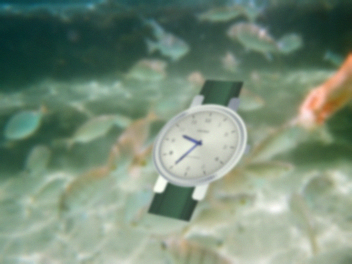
9:35
